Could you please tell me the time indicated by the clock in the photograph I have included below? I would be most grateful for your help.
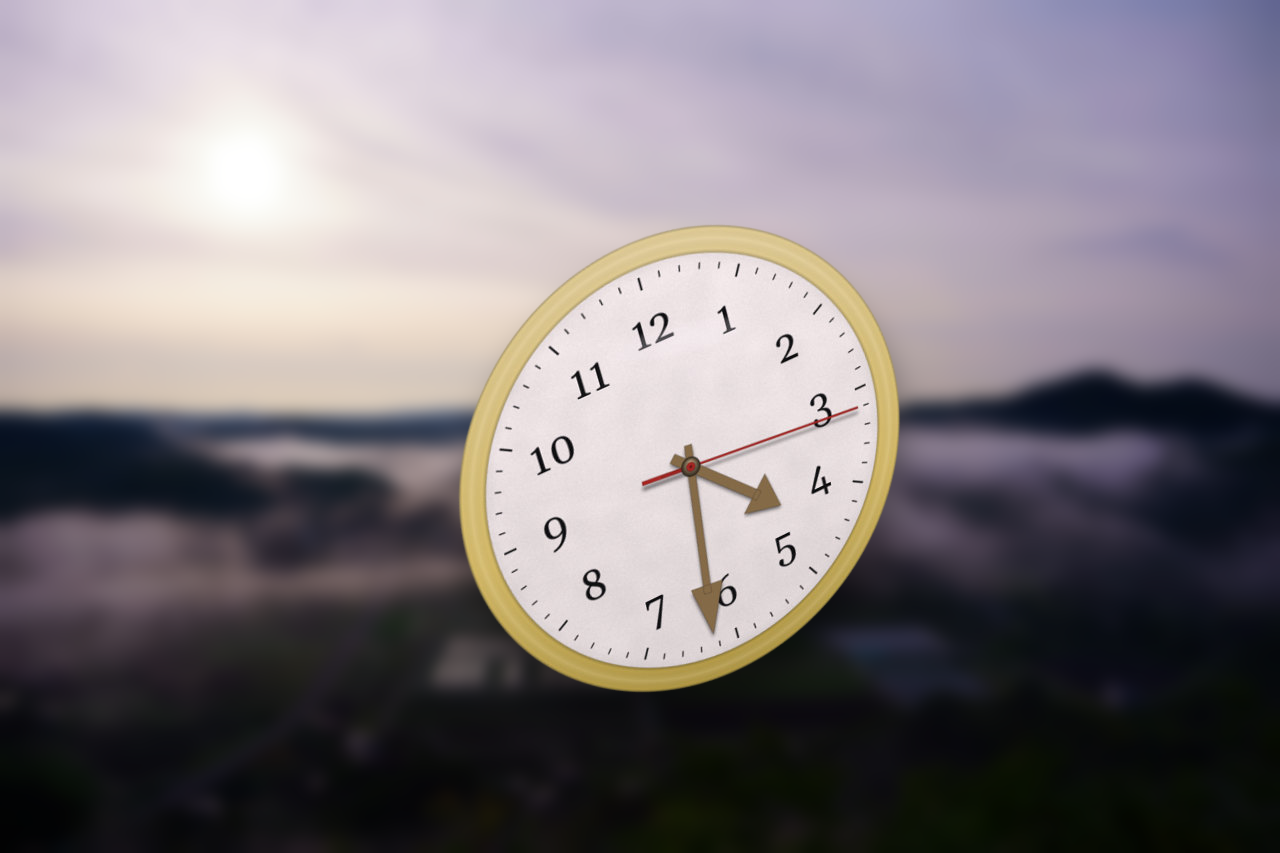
4:31:16
